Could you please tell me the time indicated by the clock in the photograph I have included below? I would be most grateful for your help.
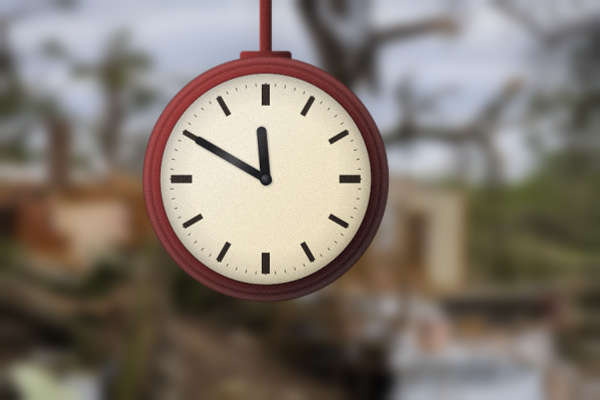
11:50
